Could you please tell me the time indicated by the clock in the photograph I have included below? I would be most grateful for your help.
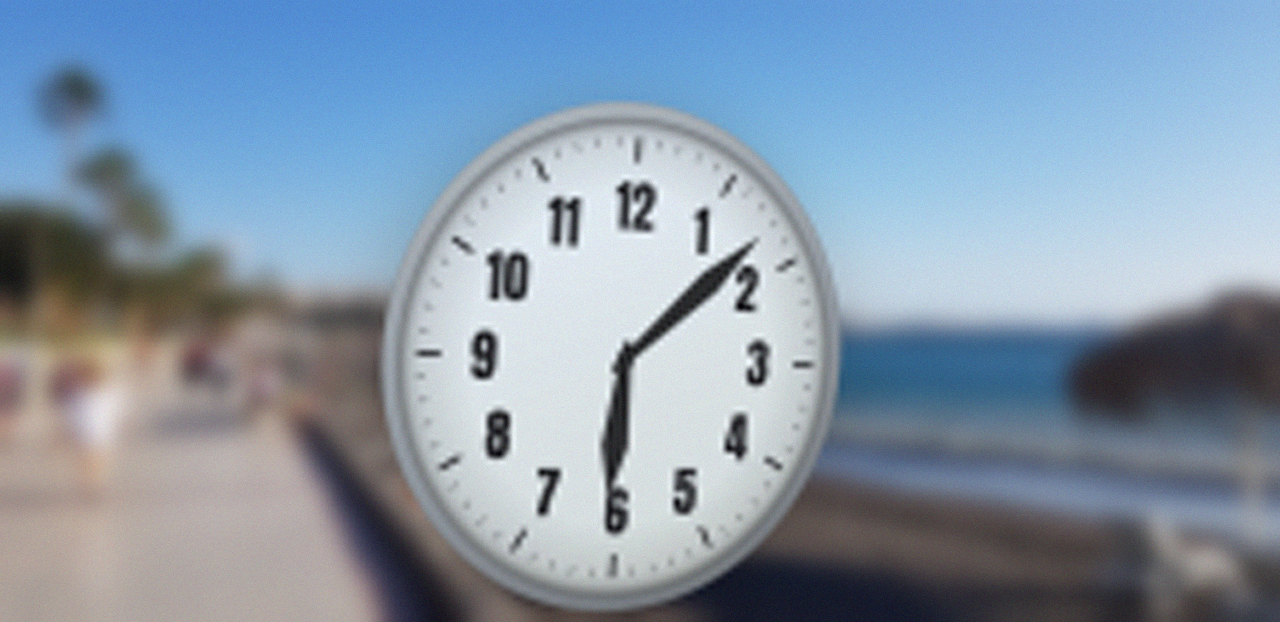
6:08
